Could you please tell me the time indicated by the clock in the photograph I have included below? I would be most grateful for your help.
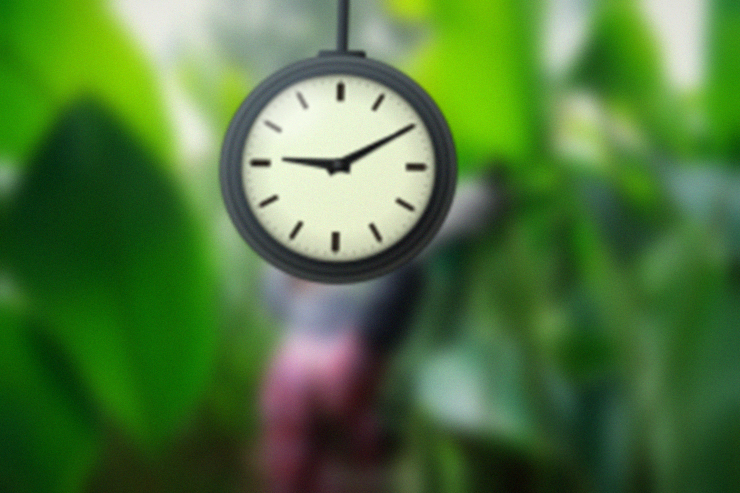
9:10
